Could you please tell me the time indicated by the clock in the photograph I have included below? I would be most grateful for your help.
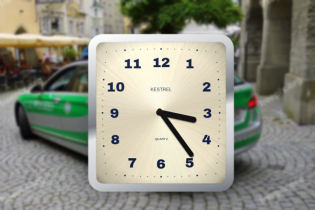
3:24
